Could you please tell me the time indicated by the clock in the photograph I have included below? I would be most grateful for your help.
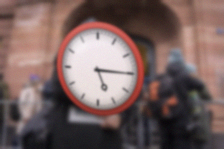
5:15
